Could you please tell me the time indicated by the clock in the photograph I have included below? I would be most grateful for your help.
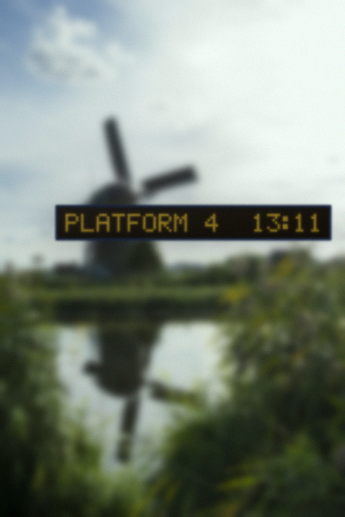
13:11
